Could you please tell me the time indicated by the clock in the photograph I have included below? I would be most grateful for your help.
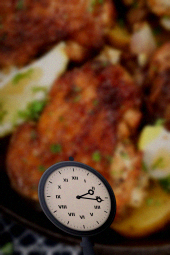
2:16
